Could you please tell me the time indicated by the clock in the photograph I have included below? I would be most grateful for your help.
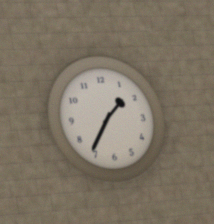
1:36
